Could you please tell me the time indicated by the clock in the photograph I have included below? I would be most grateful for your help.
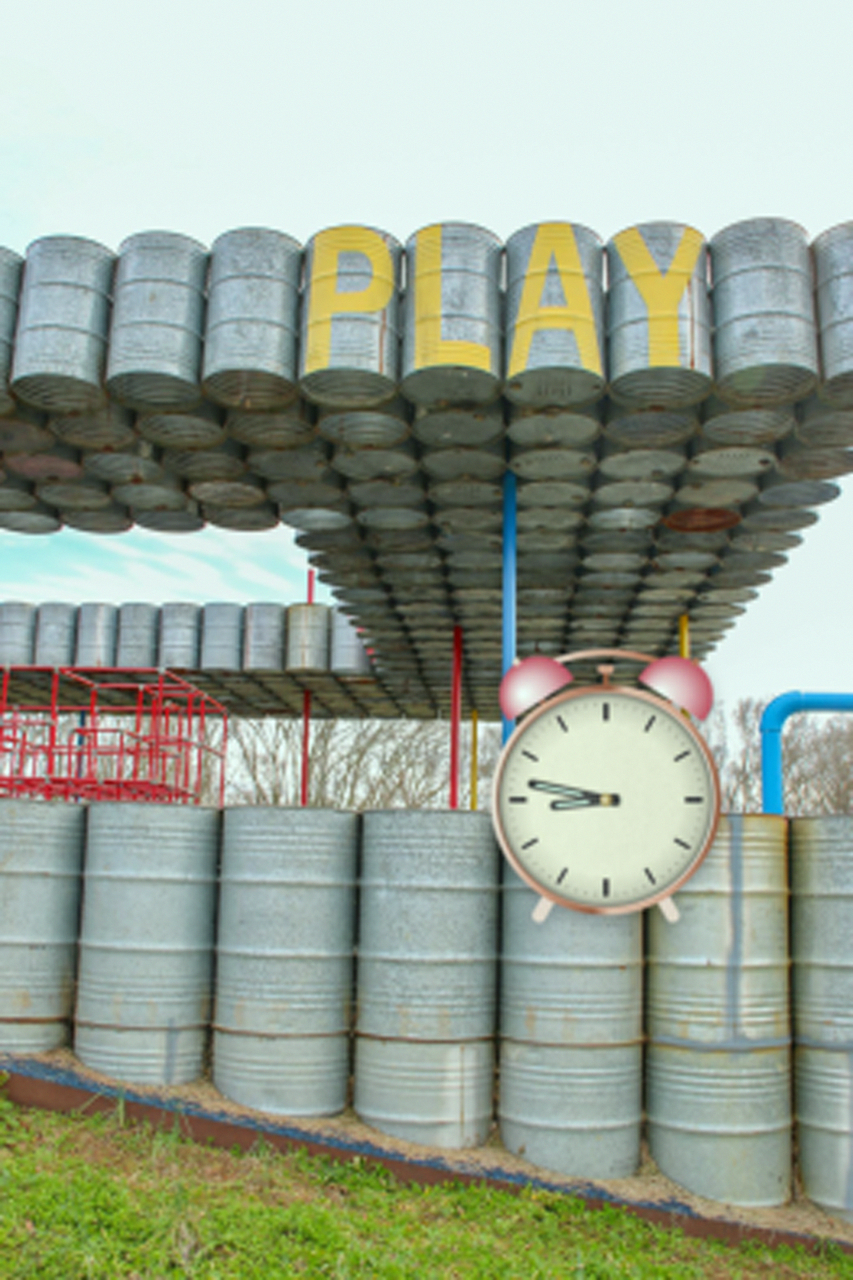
8:47
